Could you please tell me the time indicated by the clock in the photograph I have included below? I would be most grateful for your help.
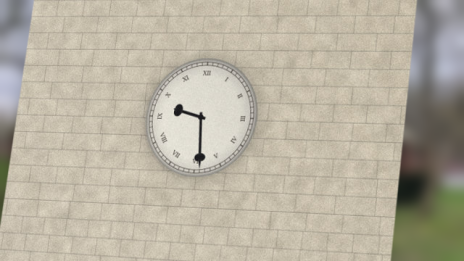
9:29
